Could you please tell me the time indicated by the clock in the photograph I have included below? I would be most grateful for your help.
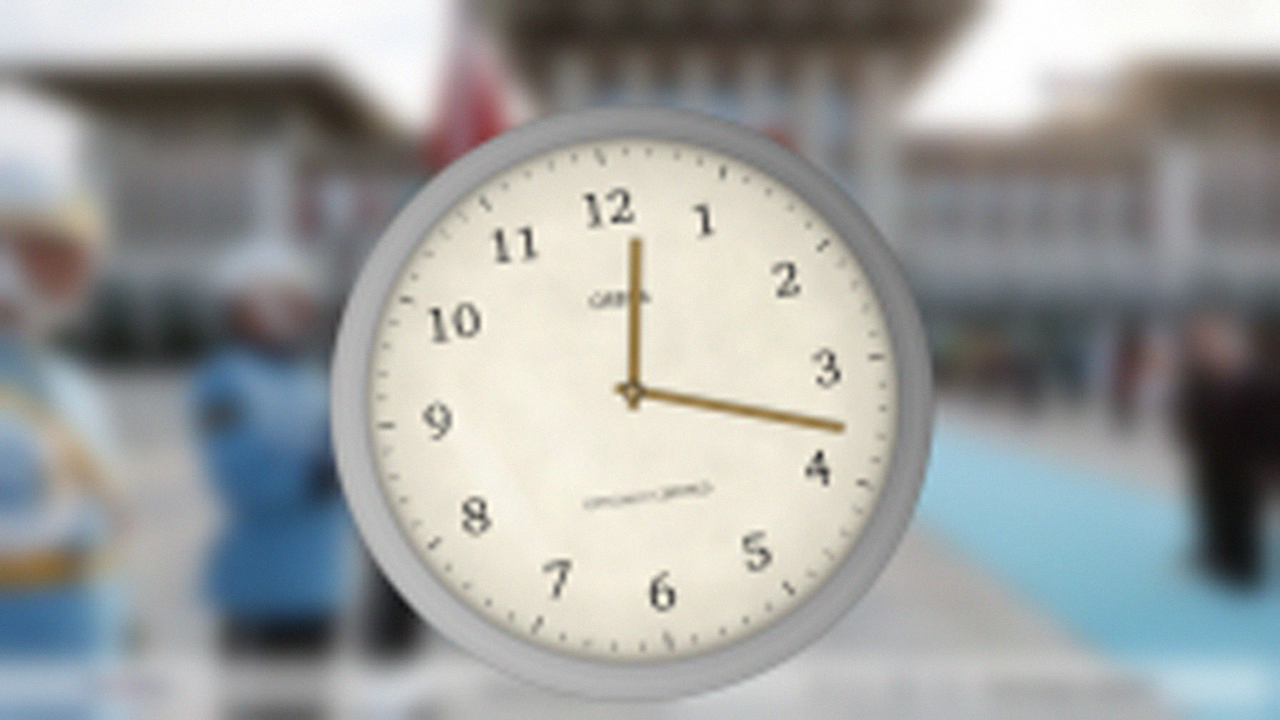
12:18
